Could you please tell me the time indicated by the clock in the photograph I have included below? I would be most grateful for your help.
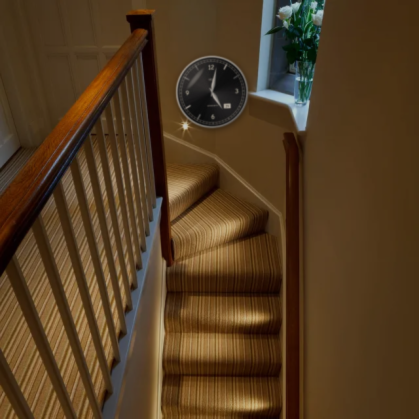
5:02
